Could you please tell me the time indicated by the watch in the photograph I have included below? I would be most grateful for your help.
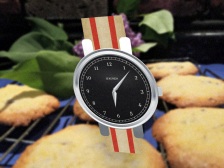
6:07
